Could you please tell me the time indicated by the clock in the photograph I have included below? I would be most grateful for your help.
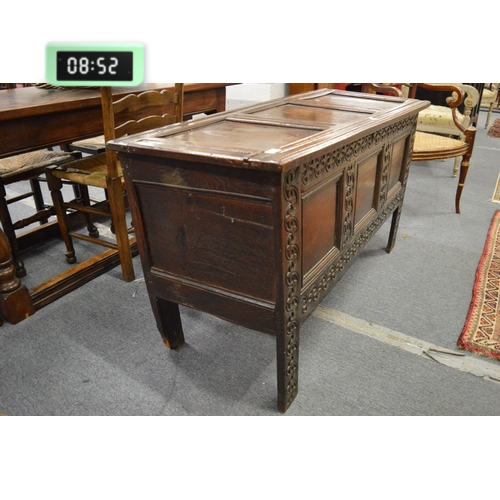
8:52
